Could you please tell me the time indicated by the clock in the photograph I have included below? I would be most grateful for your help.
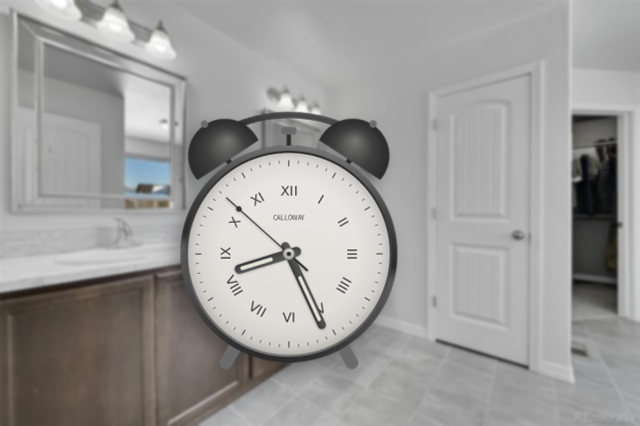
8:25:52
